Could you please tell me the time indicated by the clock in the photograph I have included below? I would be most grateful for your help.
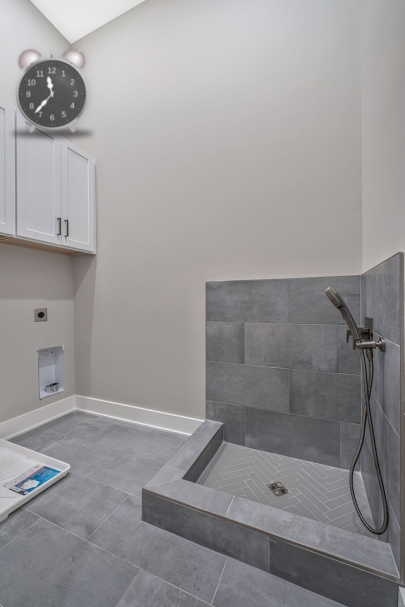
11:37
